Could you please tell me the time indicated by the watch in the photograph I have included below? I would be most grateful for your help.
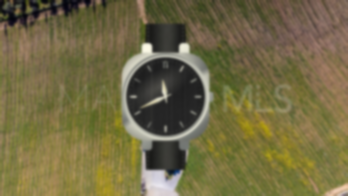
11:41
